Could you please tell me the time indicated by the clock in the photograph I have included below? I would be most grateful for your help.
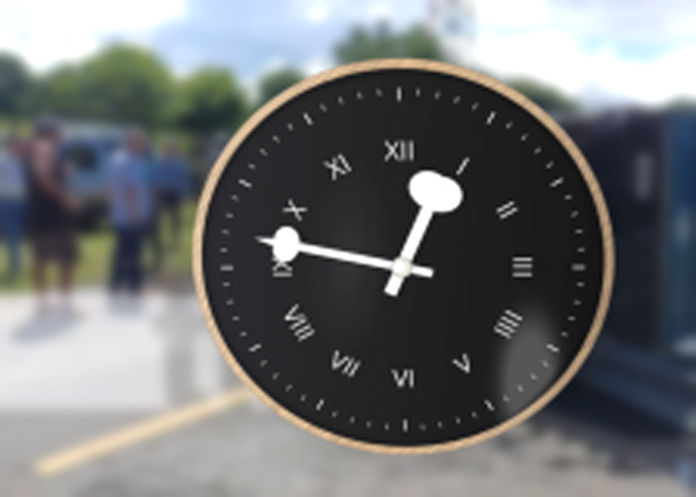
12:47
